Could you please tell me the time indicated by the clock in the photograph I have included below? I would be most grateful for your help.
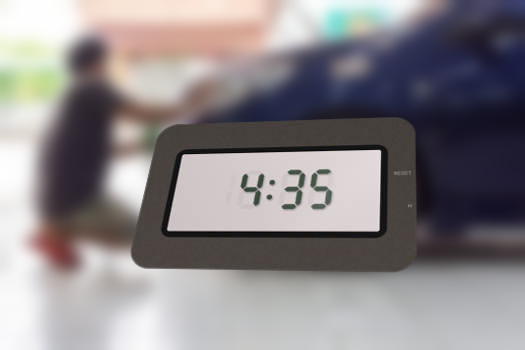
4:35
